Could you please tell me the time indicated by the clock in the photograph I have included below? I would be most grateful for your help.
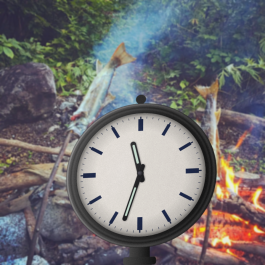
11:33
